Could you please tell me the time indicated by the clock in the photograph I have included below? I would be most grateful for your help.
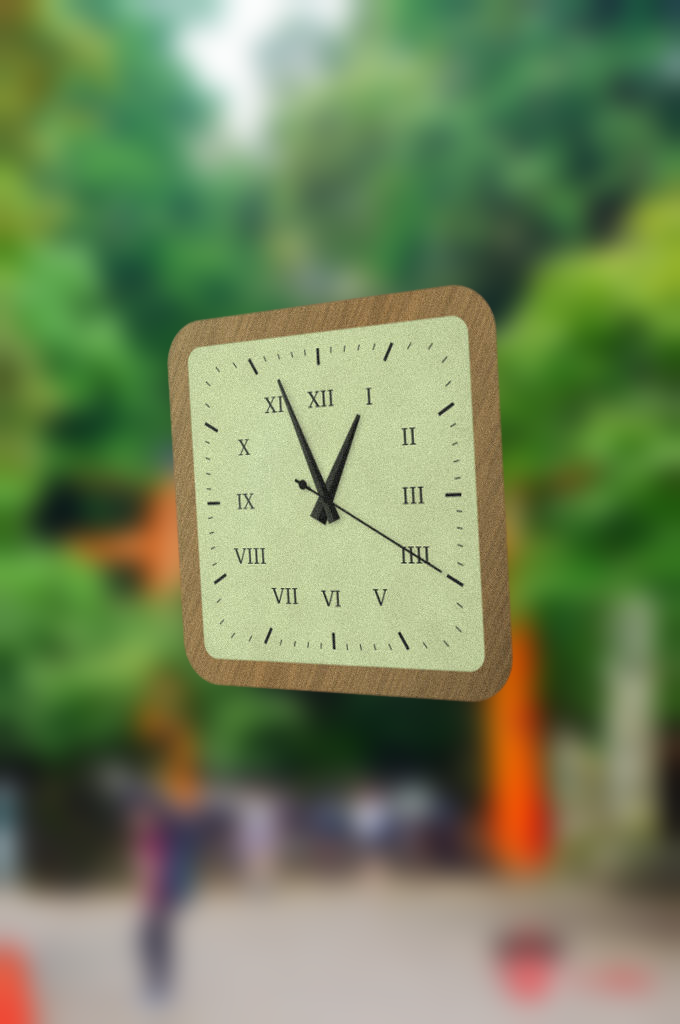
12:56:20
